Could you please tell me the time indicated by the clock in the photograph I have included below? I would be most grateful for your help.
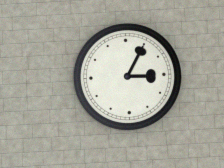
3:05
